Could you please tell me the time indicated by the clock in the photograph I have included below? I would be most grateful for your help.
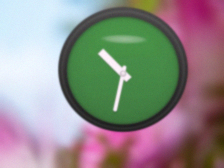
10:32
